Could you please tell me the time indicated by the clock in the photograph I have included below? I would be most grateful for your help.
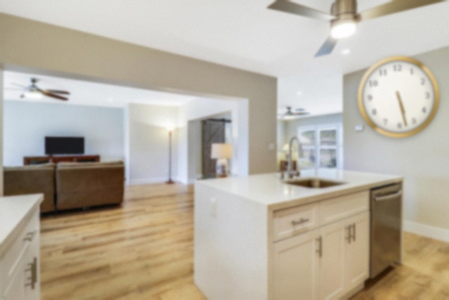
5:28
